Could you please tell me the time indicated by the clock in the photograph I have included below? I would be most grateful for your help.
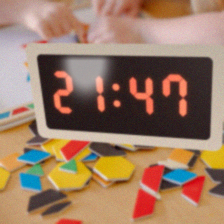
21:47
